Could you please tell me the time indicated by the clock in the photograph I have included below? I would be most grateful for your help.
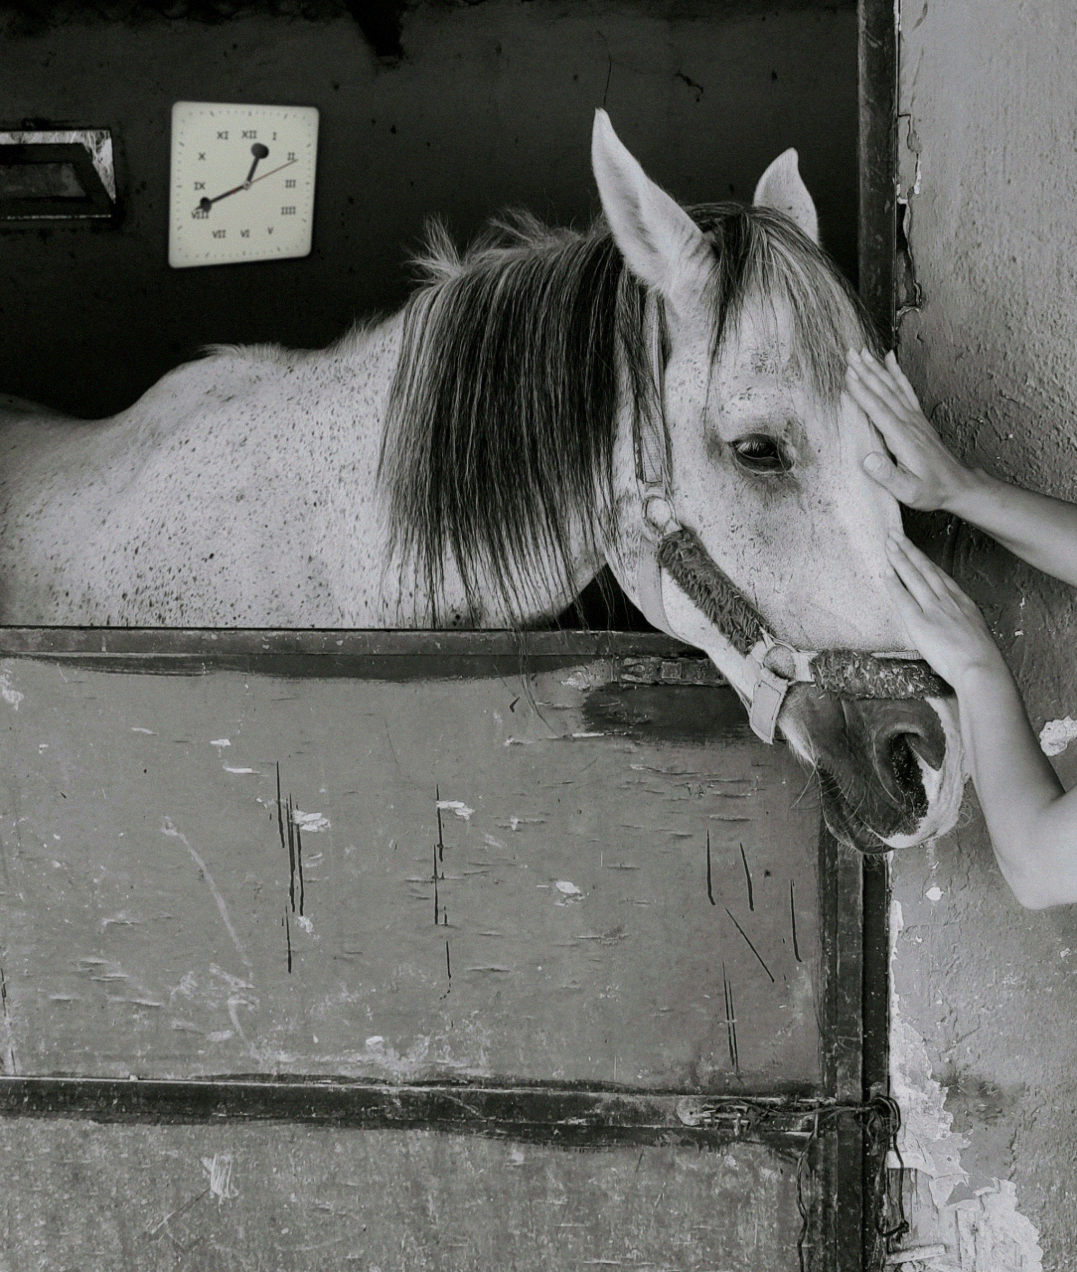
12:41:11
